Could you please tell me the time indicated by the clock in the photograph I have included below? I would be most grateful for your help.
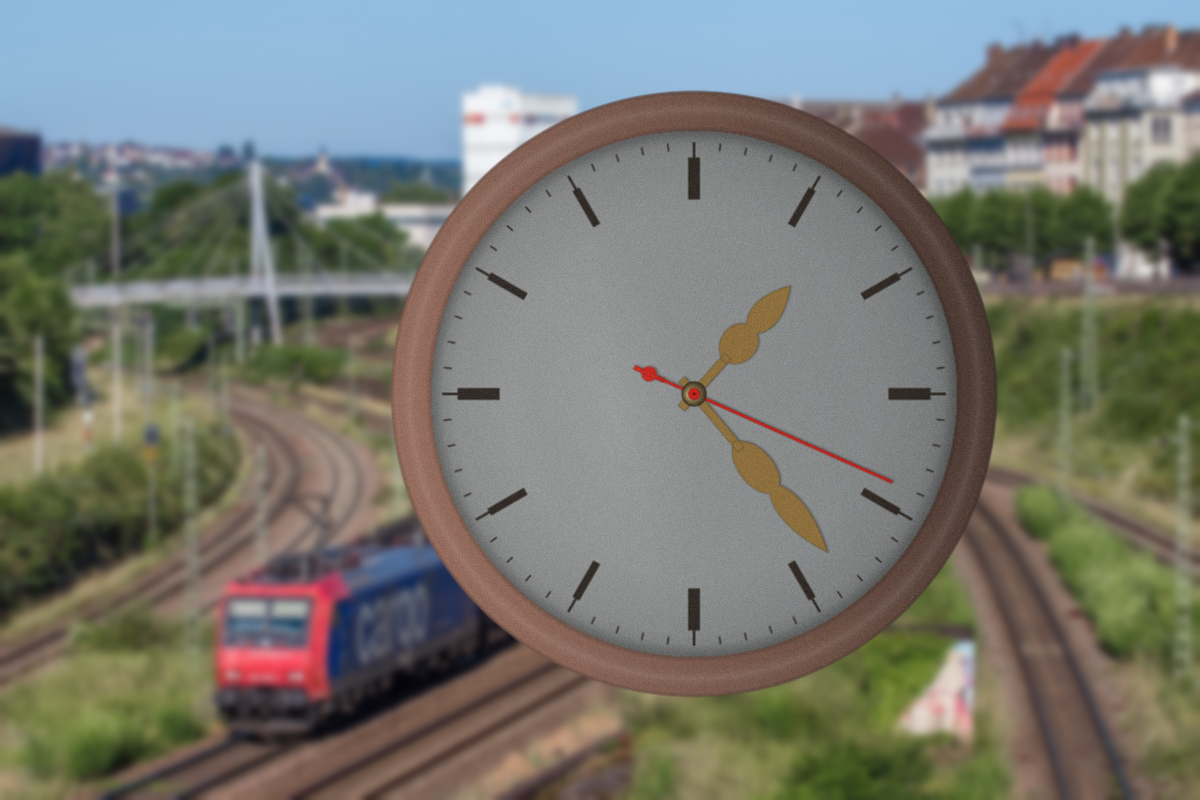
1:23:19
